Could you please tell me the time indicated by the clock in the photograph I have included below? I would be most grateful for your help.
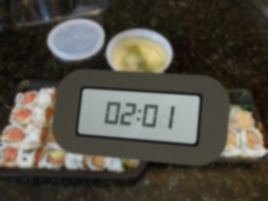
2:01
